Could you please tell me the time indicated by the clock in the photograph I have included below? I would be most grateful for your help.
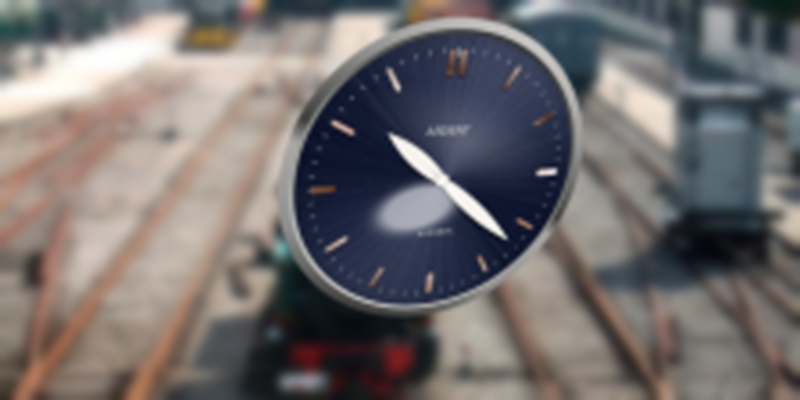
10:22
